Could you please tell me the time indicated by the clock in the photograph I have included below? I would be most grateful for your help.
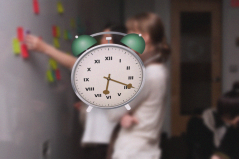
6:19
